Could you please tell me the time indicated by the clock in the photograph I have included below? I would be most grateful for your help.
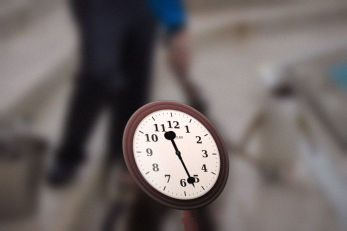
11:27
